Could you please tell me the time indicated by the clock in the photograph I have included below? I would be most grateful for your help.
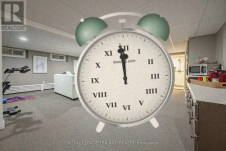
11:59
